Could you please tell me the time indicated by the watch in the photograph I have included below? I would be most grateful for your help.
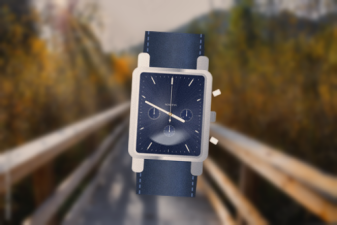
3:49
